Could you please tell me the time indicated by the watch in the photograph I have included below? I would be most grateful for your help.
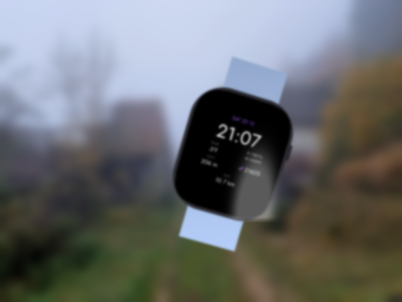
21:07
